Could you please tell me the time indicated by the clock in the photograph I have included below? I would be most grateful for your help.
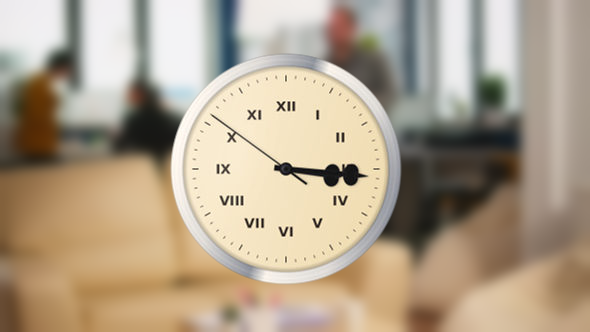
3:15:51
